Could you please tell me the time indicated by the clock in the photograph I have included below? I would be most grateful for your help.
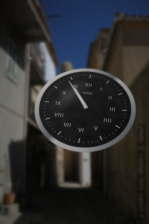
10:54
